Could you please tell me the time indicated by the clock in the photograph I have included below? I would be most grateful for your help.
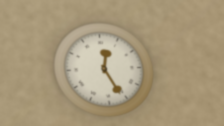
12:26
